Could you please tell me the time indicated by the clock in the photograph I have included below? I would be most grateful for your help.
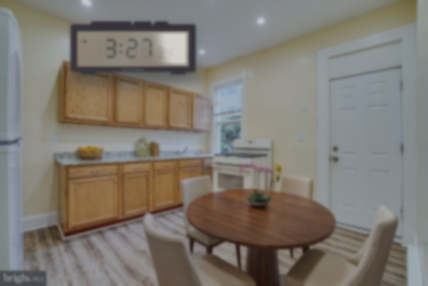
3:27
